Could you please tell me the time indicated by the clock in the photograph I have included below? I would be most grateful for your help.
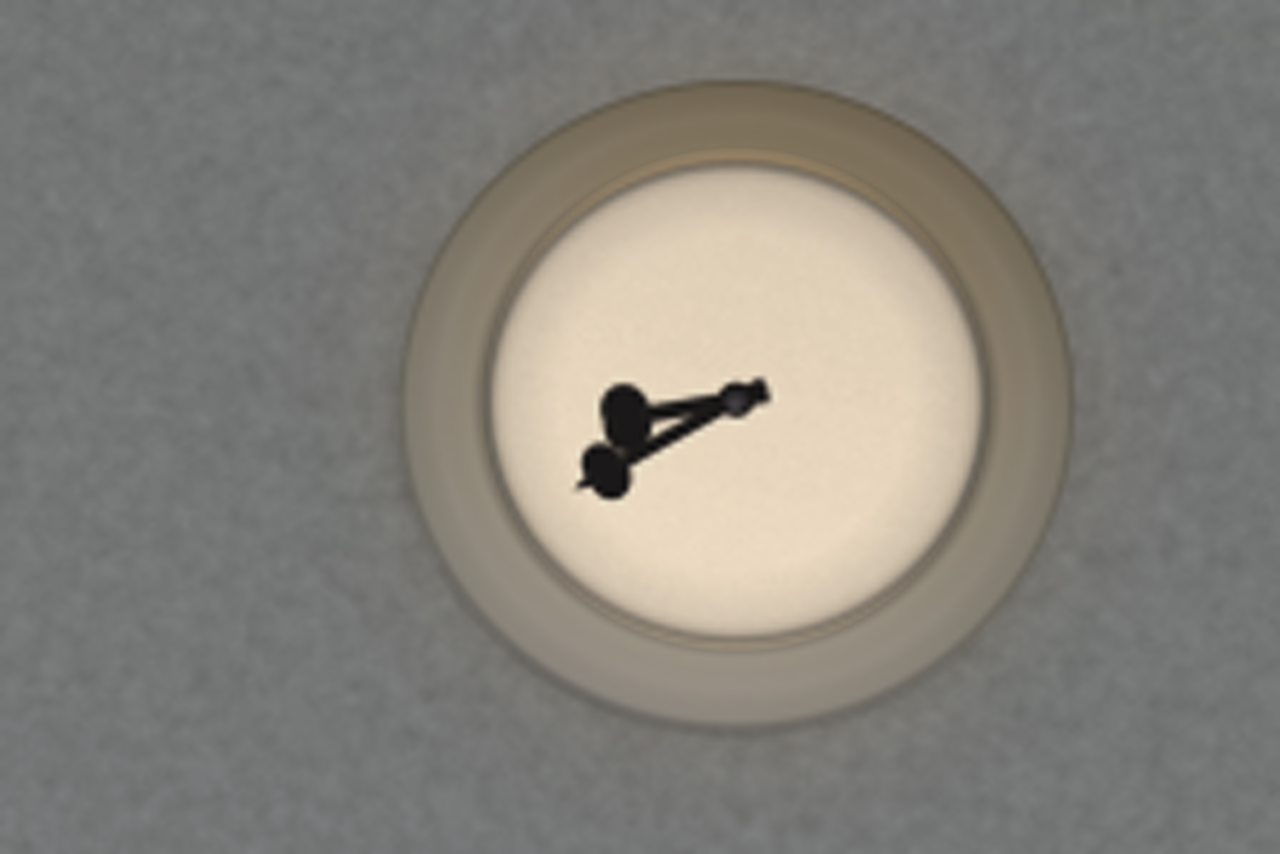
8:40
